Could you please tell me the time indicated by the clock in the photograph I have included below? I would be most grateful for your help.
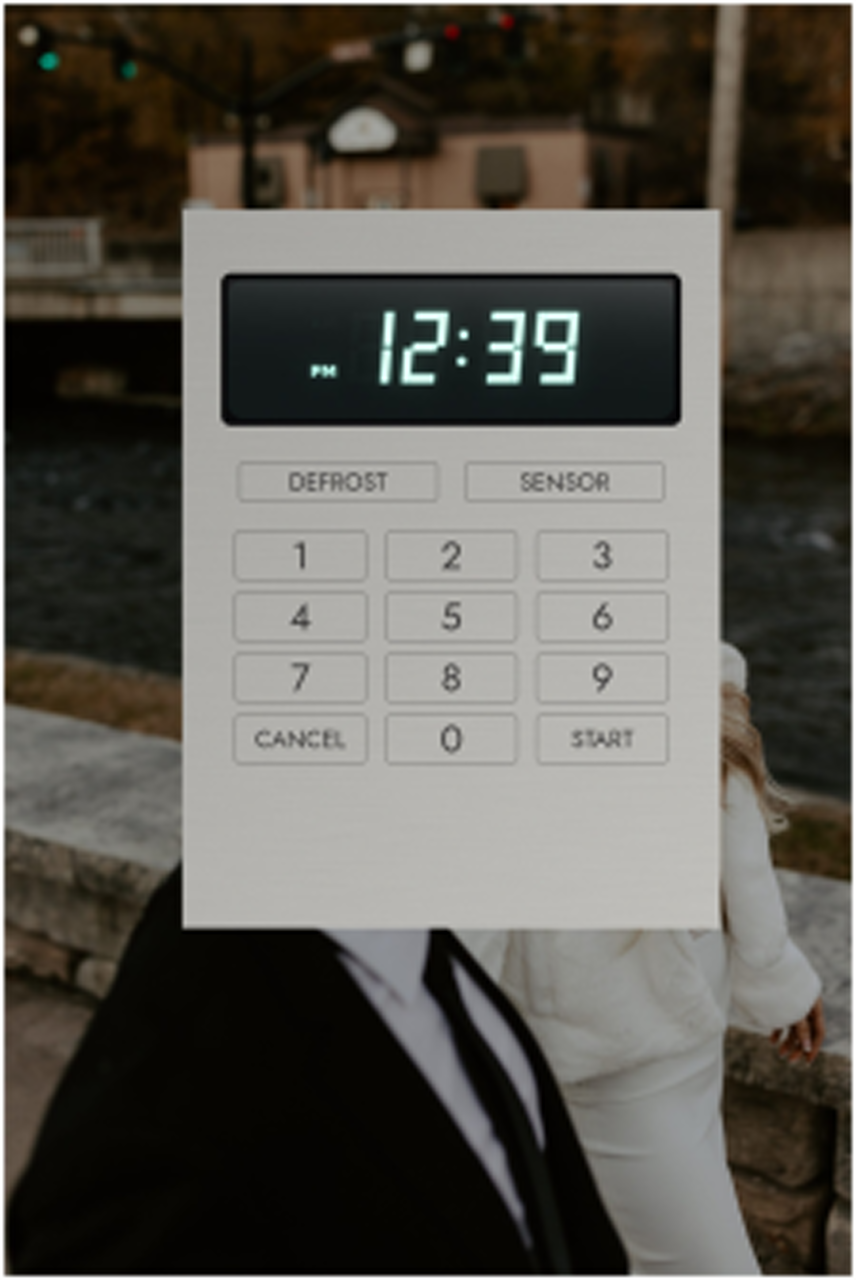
12:39
